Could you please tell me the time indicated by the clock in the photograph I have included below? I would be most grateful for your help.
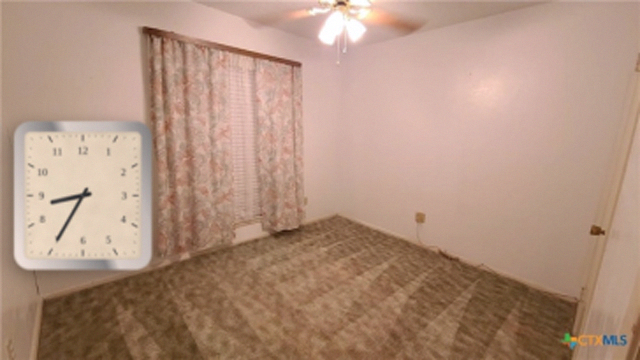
8:35
